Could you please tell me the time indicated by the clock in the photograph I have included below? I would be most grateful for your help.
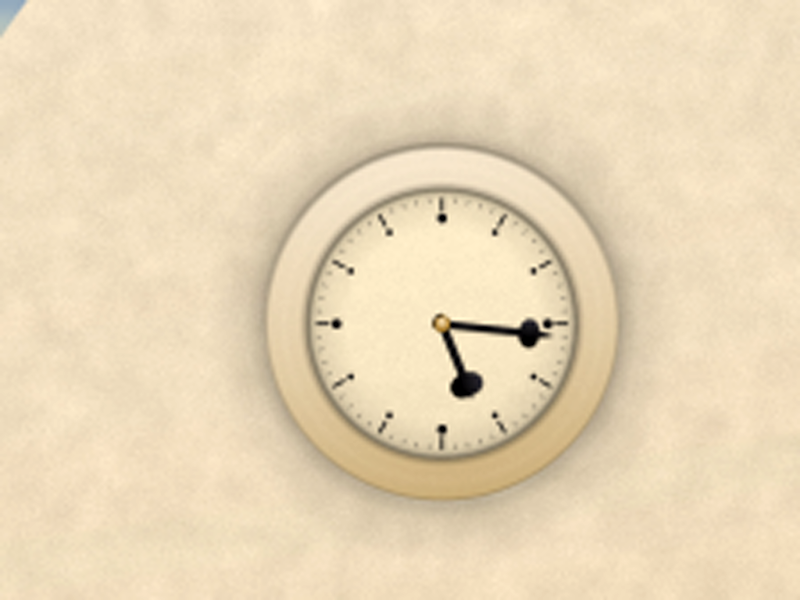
5:16
